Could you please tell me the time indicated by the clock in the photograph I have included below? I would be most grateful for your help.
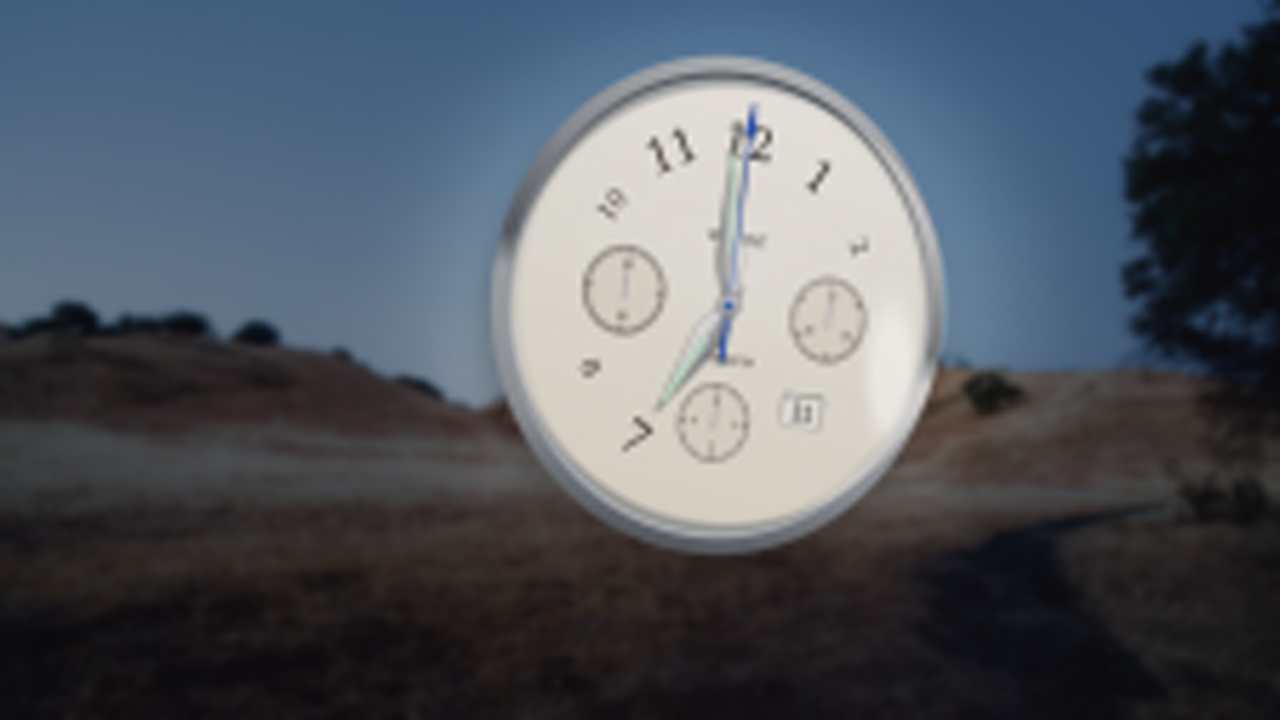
6:59
